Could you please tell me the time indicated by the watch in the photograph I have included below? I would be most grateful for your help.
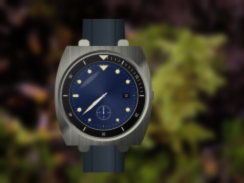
7:38
